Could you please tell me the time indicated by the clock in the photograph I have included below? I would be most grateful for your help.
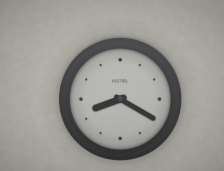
8:20
